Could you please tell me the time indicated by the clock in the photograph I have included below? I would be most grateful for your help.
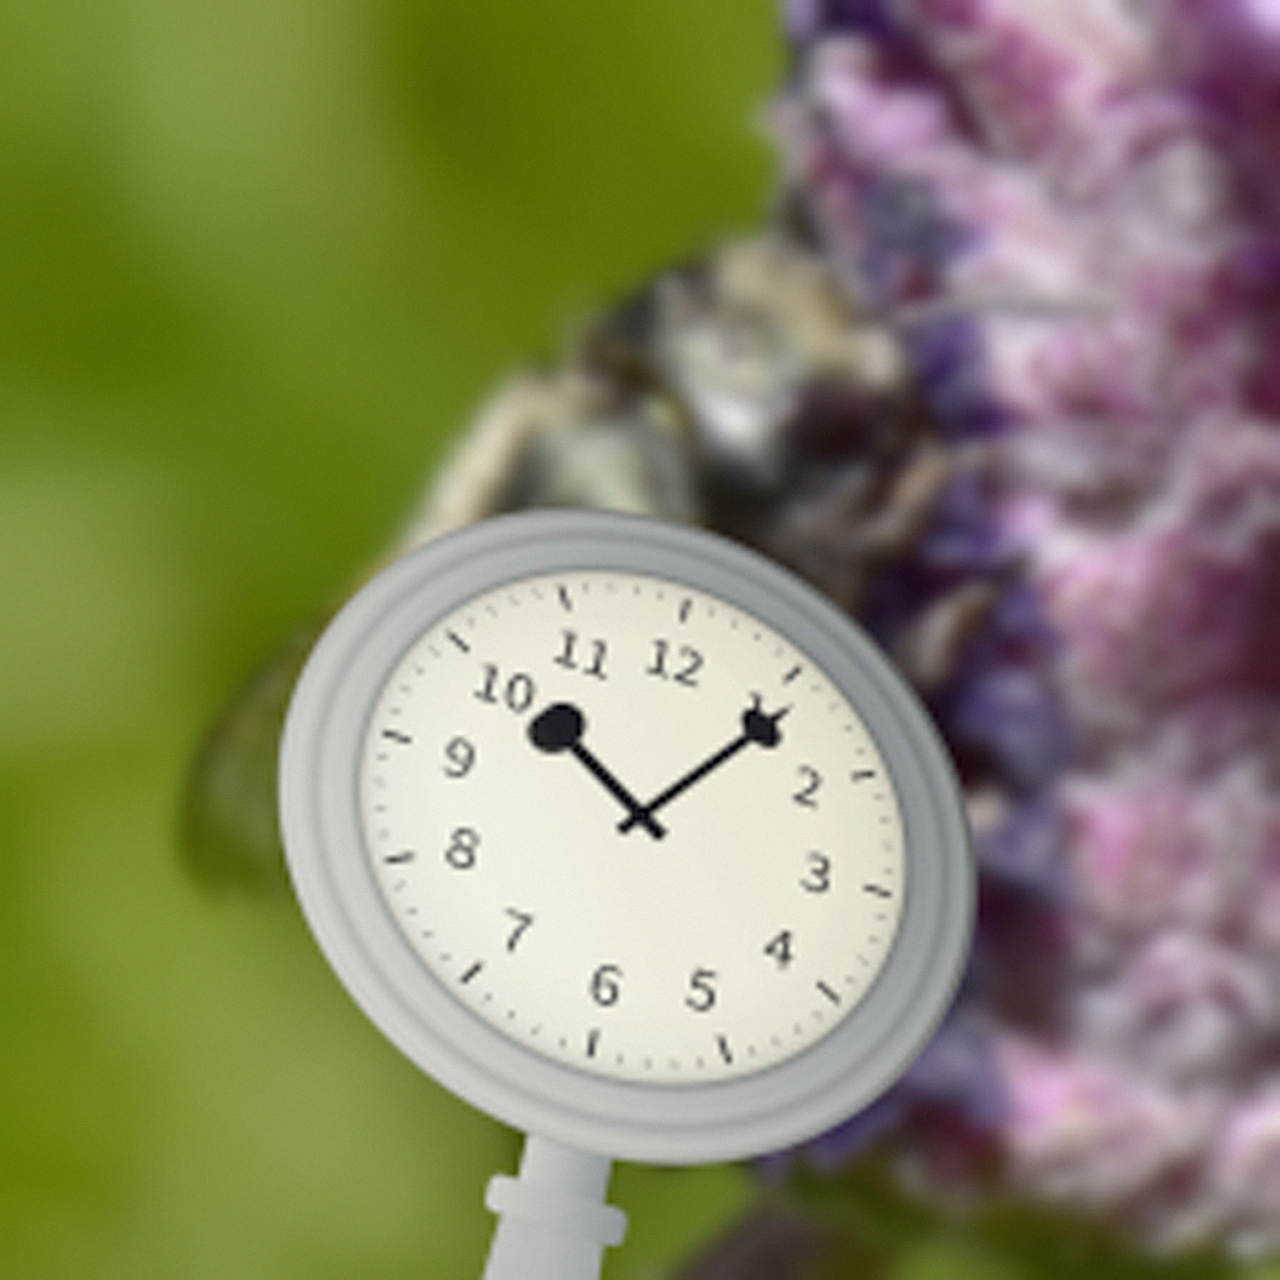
10:06
